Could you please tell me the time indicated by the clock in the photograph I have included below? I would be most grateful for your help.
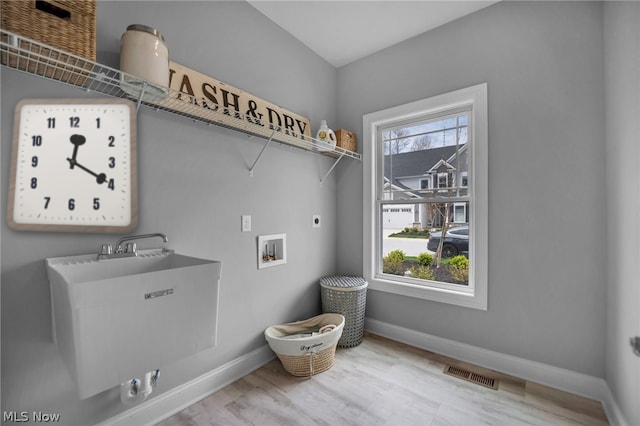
12:20
